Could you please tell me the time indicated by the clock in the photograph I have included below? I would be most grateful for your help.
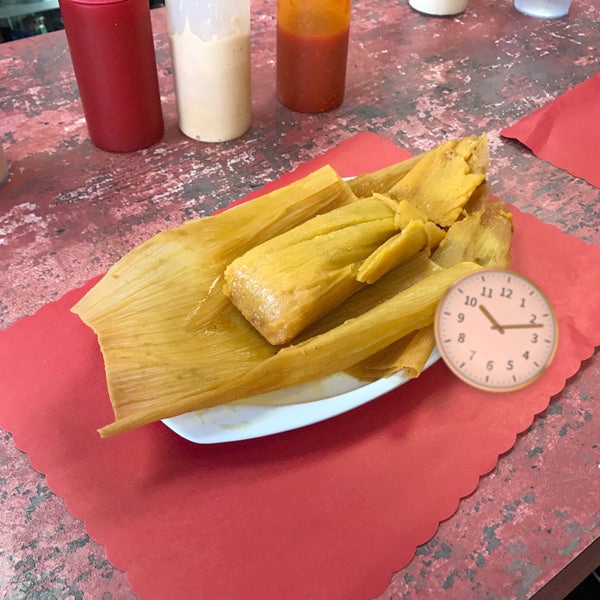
10:12
